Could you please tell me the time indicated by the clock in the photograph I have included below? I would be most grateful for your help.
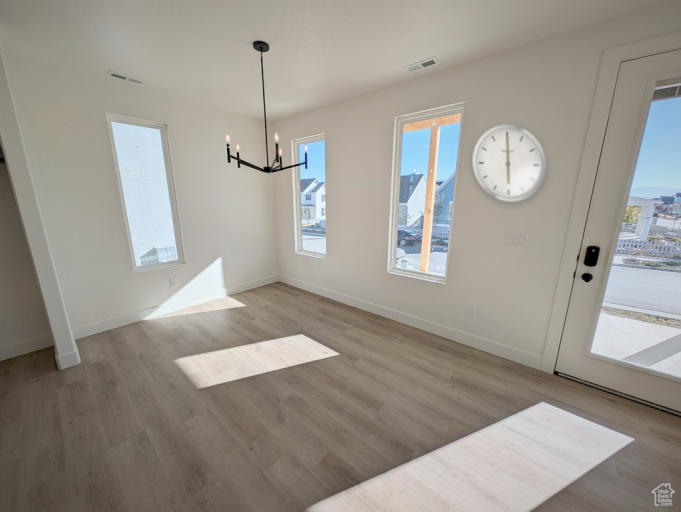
6:00
